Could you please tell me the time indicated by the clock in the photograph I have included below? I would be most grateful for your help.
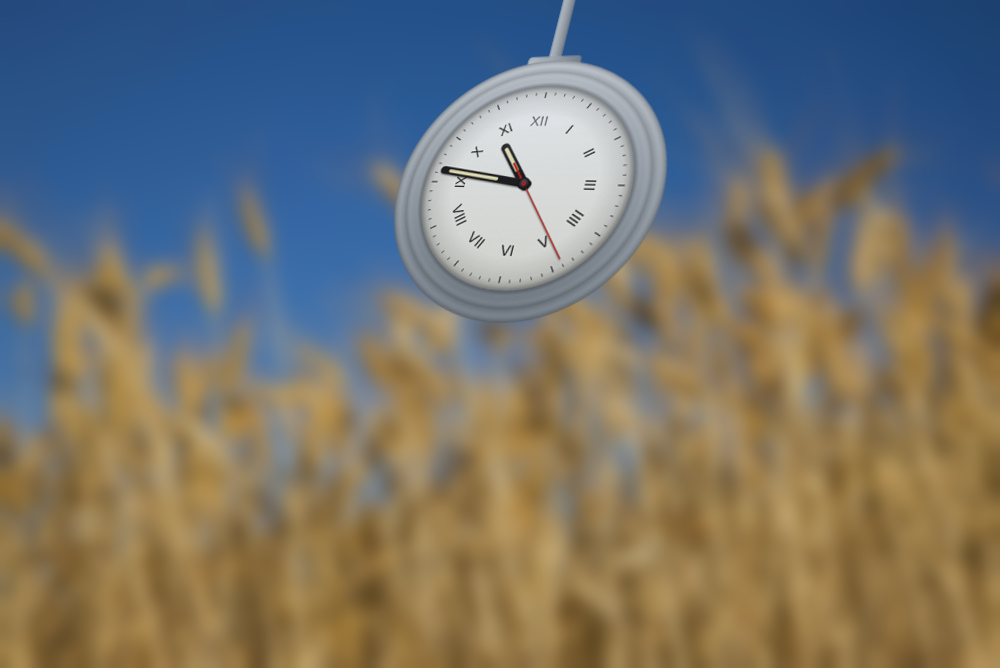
10:46:24
